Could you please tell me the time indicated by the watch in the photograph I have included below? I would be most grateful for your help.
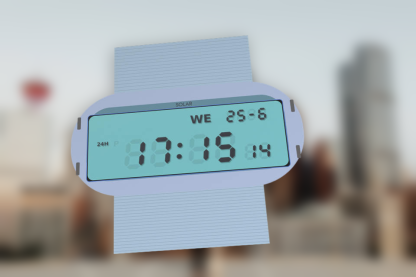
17:15:14
